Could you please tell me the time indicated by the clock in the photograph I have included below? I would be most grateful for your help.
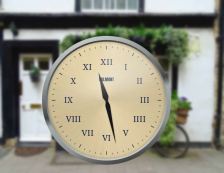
11:28
